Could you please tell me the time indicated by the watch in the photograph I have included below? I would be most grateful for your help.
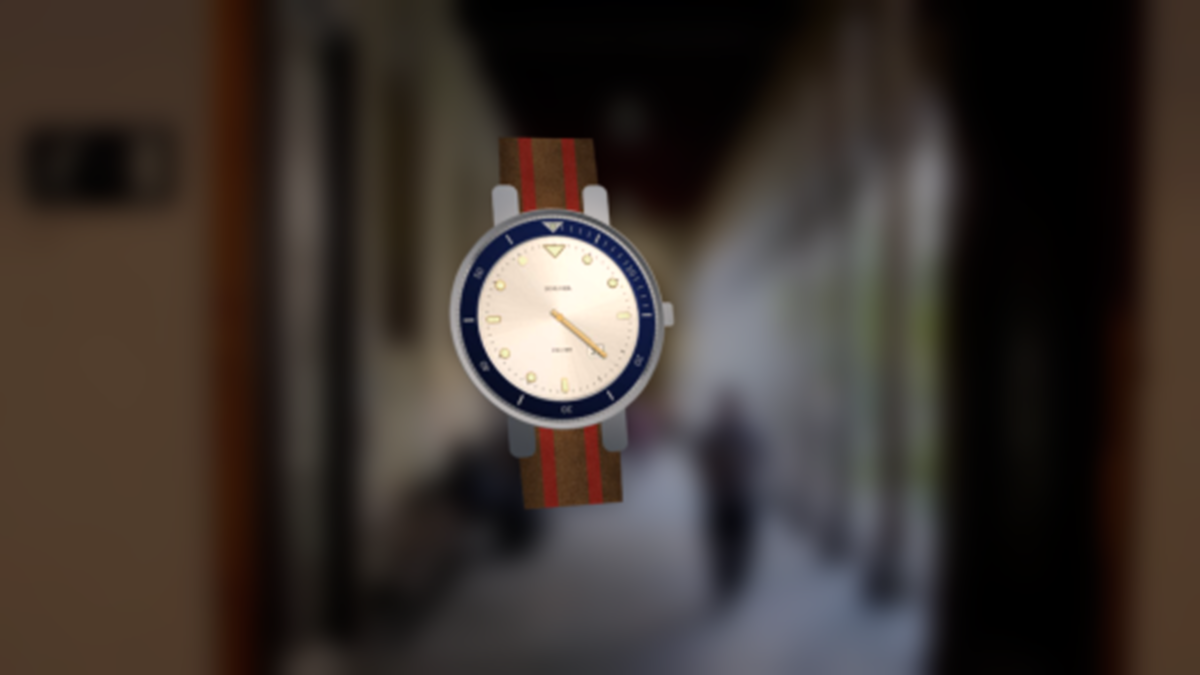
4:22
